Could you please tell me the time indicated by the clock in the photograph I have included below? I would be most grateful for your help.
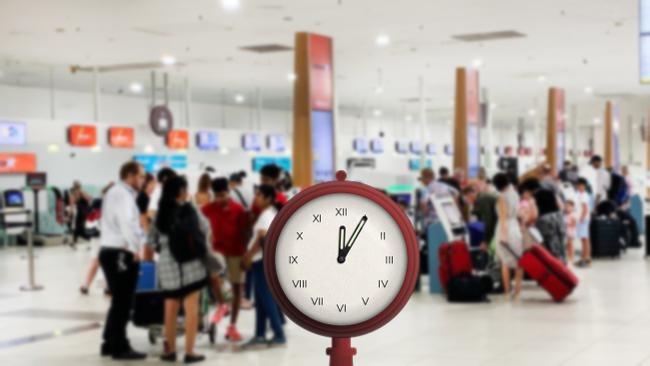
12:05
